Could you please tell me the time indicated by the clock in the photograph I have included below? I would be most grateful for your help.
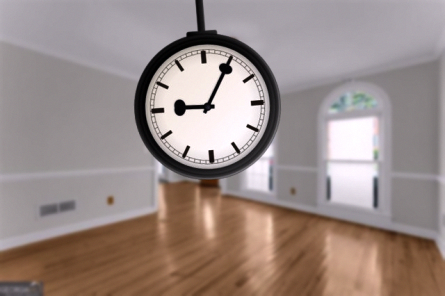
9:05
